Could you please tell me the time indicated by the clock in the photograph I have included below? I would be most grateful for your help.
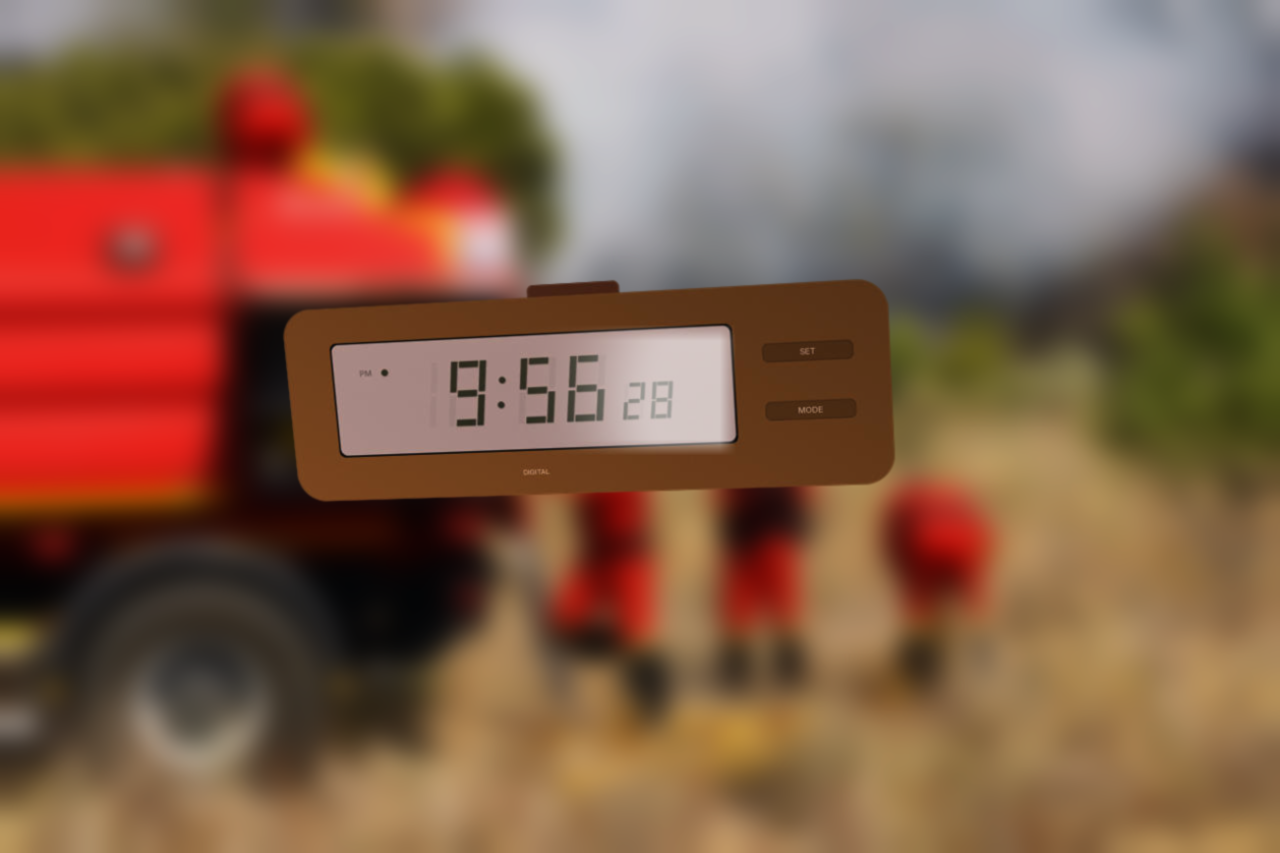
9:56:28
